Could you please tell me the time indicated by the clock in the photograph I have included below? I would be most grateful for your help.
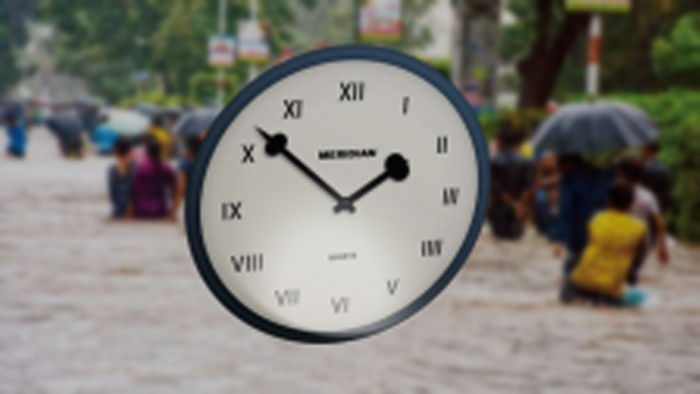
1:52
